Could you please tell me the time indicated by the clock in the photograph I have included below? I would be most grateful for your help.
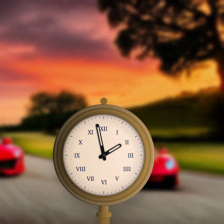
1:58
